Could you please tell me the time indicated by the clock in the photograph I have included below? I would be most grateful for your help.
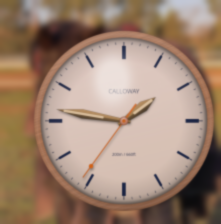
1:46:36
